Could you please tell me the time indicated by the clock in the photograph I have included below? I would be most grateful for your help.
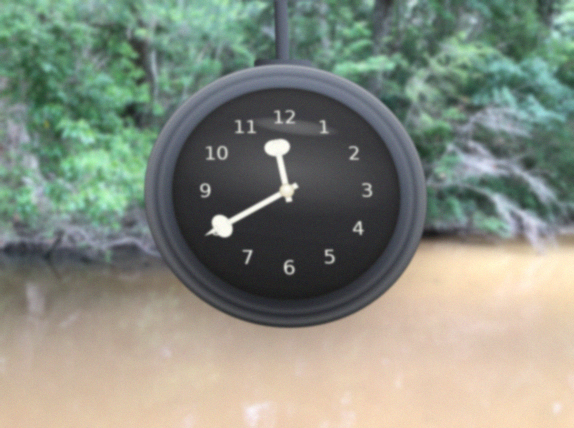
11:40
